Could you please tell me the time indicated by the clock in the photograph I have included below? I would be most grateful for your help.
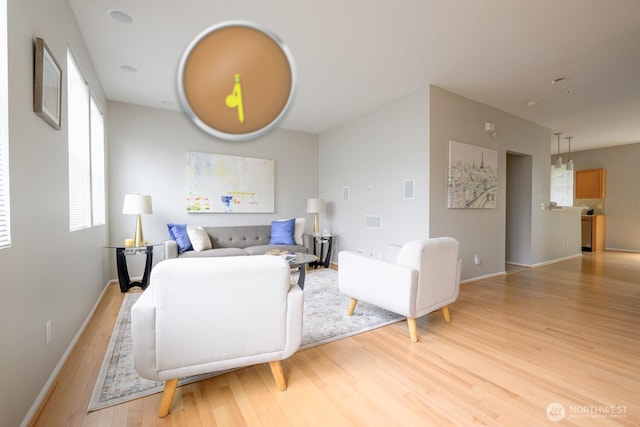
6:29
